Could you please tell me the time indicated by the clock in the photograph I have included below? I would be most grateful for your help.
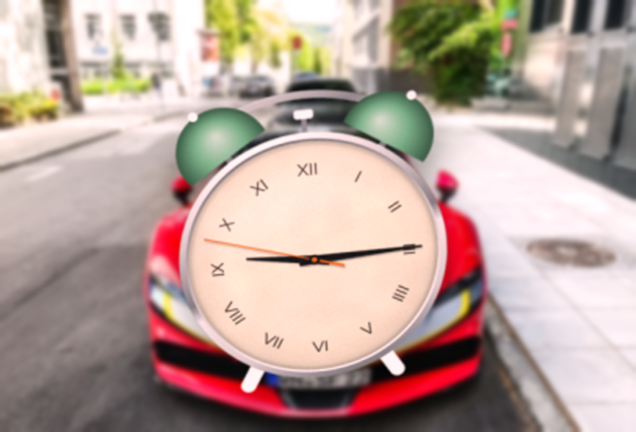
9:14:48
